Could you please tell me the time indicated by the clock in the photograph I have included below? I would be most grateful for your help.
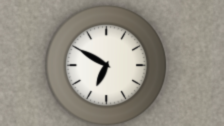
6:50
